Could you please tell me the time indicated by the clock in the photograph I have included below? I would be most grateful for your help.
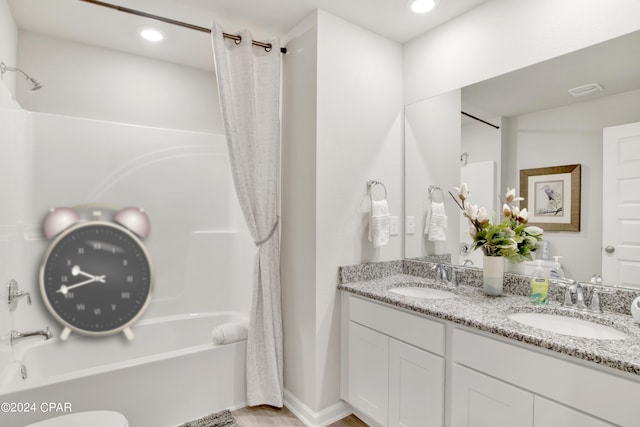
9:42
